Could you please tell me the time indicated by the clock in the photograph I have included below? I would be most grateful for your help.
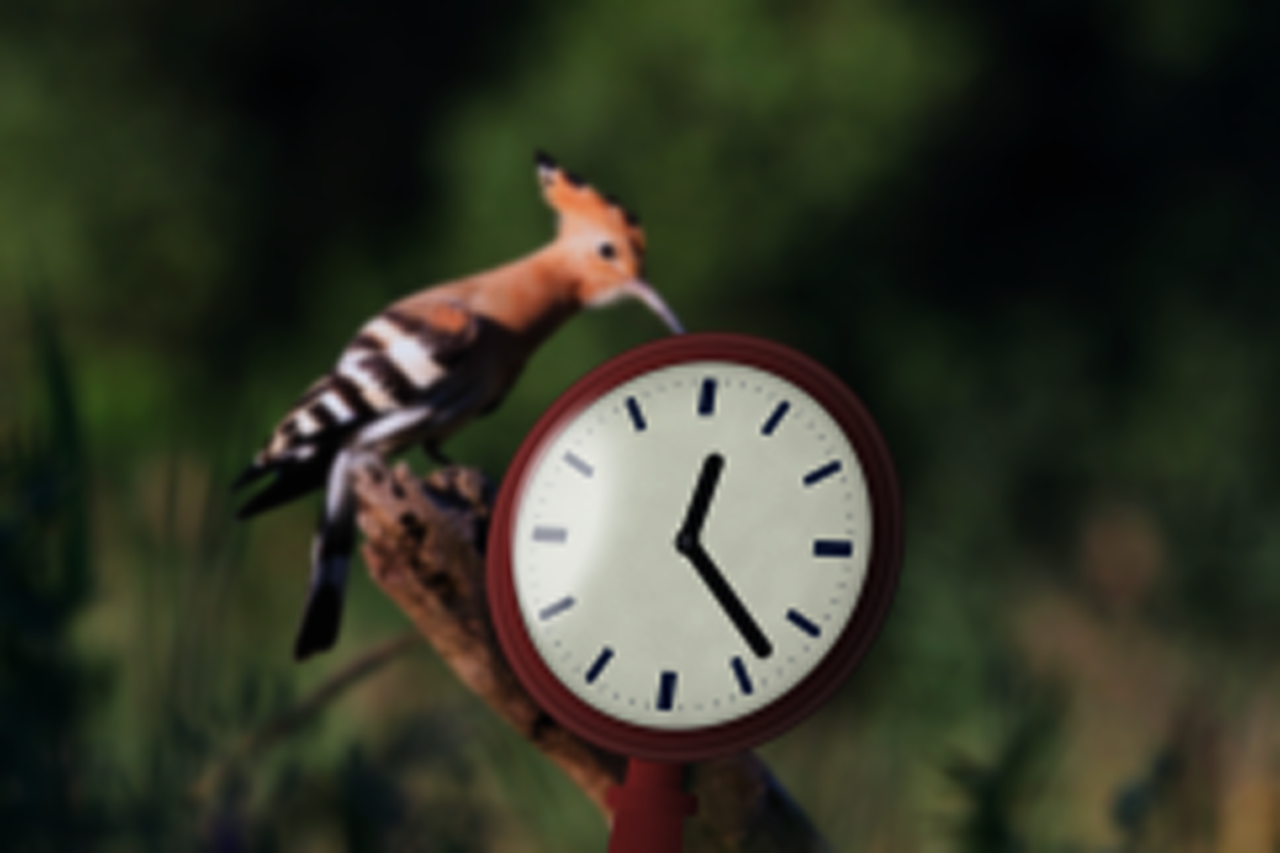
12:23
